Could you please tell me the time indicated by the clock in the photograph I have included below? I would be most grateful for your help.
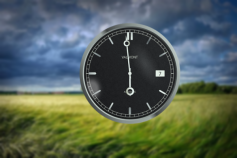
5:59
